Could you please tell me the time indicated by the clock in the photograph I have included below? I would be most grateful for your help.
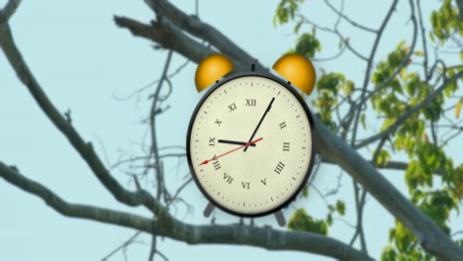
9:04:41
